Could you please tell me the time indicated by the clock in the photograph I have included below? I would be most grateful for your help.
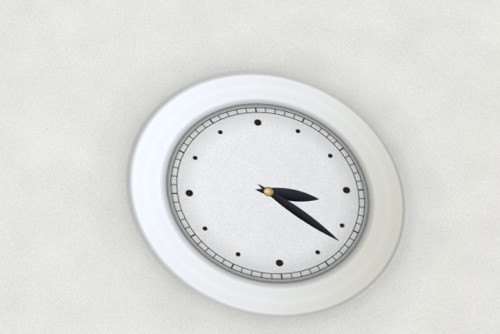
3:22
